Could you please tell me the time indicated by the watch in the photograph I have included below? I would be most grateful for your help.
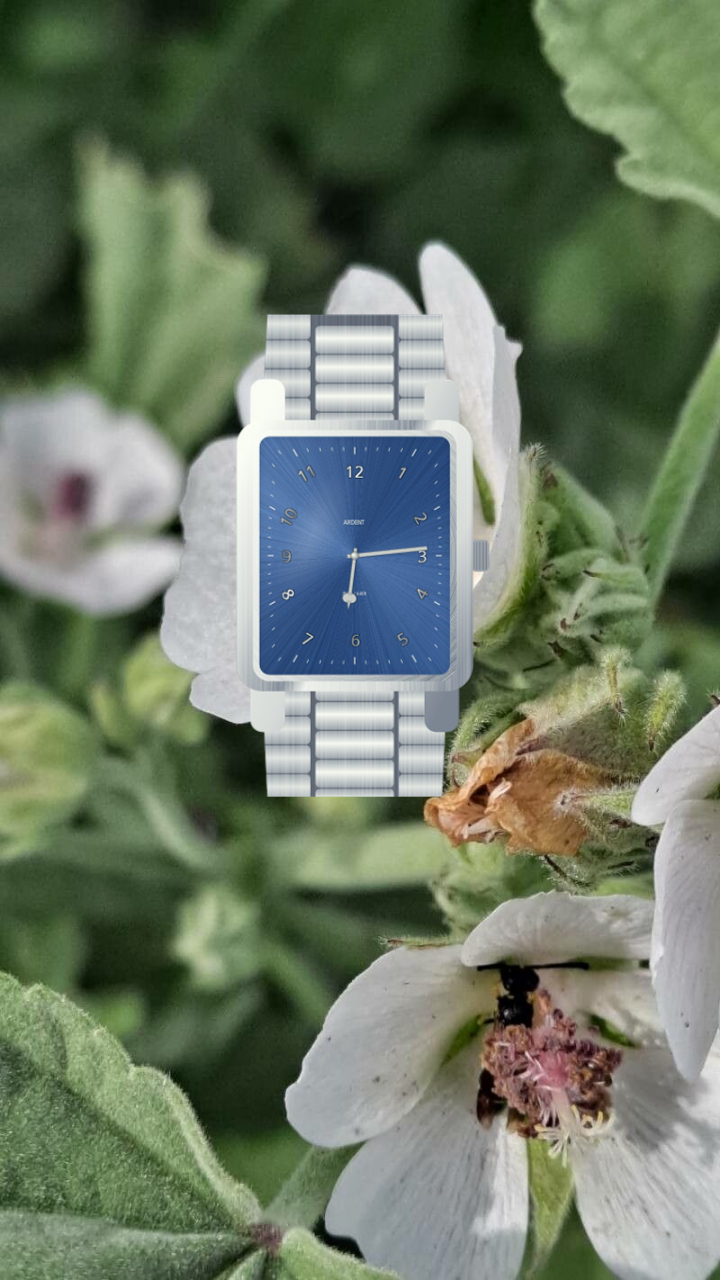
6:14
